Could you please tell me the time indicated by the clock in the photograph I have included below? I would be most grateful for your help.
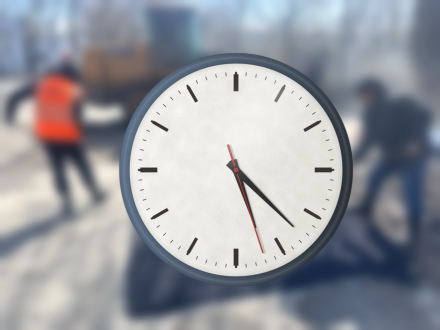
5:22:27
